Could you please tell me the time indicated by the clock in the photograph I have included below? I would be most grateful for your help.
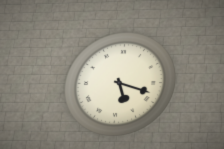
5:18
